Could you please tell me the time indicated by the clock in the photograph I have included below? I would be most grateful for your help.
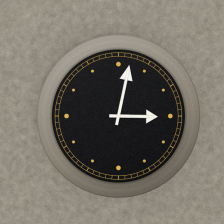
3:02
